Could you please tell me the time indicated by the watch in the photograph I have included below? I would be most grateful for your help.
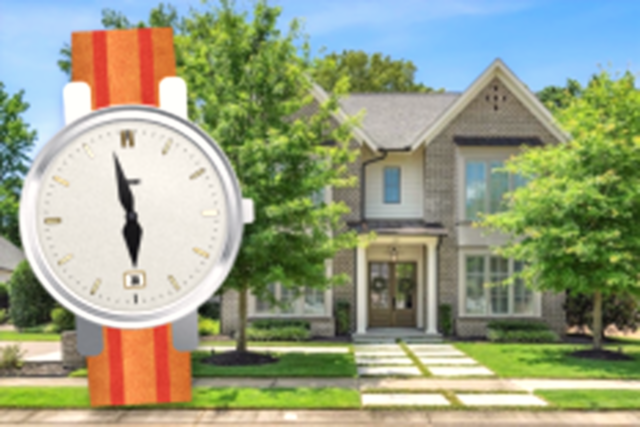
5:58
